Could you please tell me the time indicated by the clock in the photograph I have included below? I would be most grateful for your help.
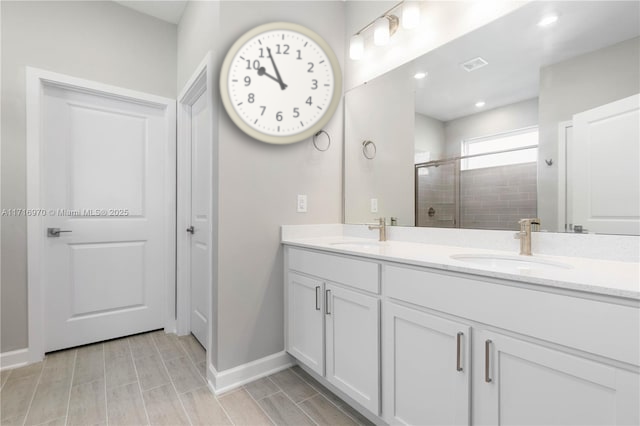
9:56
